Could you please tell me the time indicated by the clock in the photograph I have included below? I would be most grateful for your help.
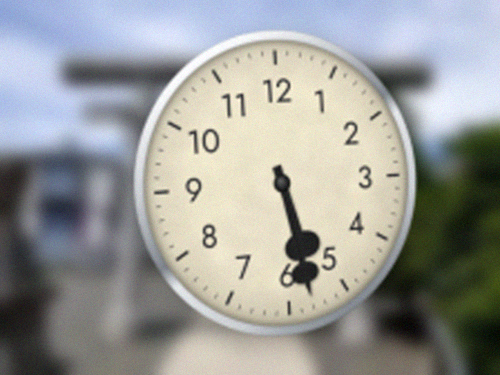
5:28
